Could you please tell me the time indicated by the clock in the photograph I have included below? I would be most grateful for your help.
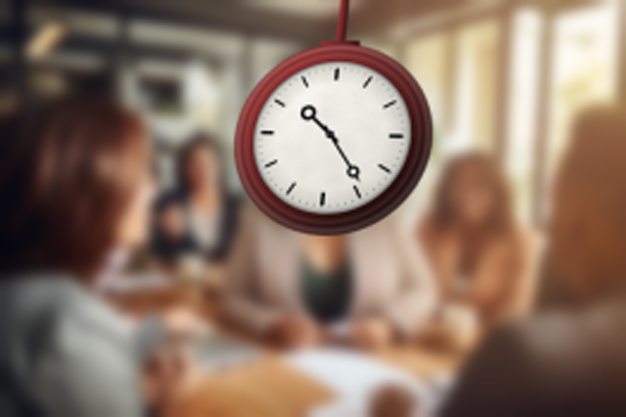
10:24
